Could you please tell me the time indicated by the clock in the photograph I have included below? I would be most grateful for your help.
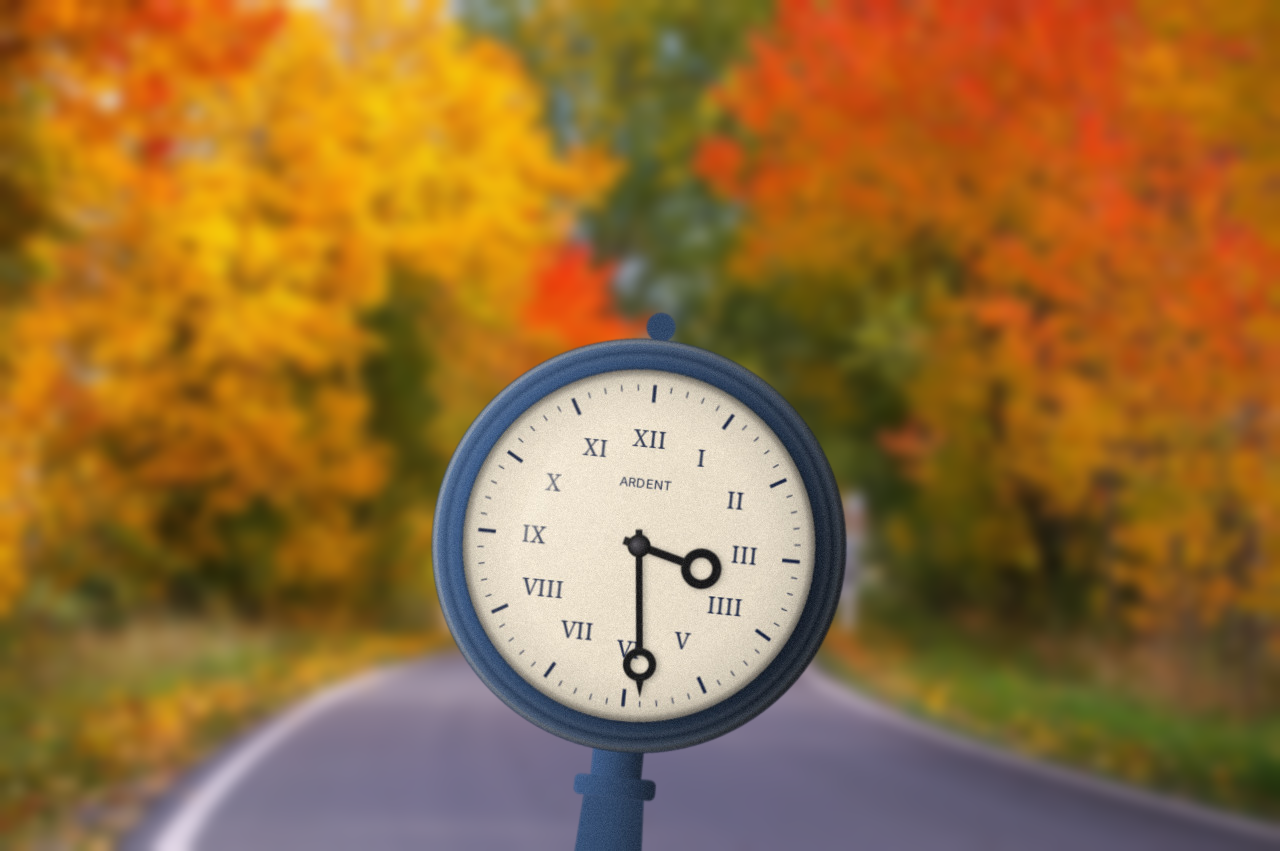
3:29
